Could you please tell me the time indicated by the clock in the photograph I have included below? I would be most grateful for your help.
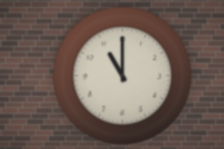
11:00
